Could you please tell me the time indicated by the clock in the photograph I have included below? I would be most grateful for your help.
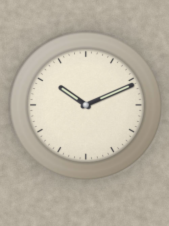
10:11
